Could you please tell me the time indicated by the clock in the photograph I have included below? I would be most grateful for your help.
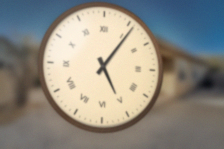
5:06
